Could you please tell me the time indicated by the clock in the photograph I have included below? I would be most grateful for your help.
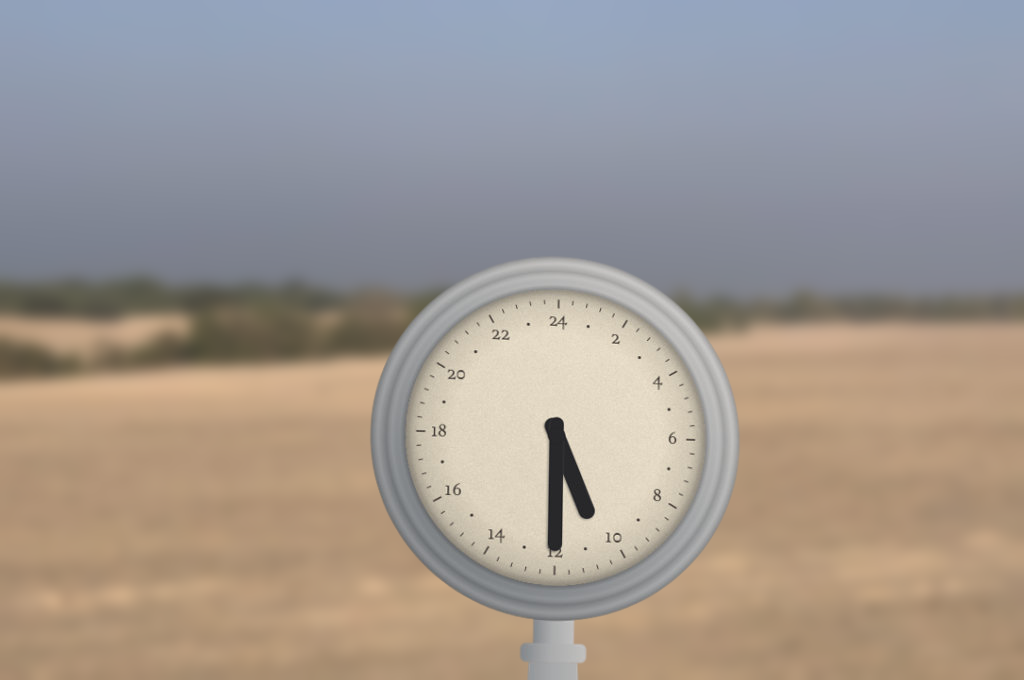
10:30
